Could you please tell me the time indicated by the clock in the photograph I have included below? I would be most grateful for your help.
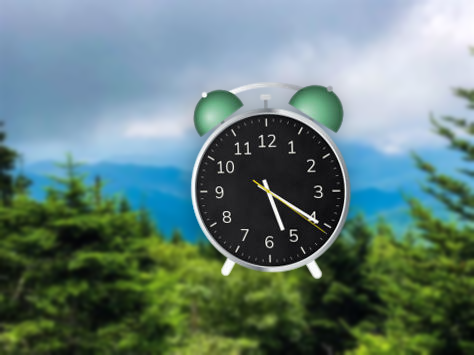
5:20:21
